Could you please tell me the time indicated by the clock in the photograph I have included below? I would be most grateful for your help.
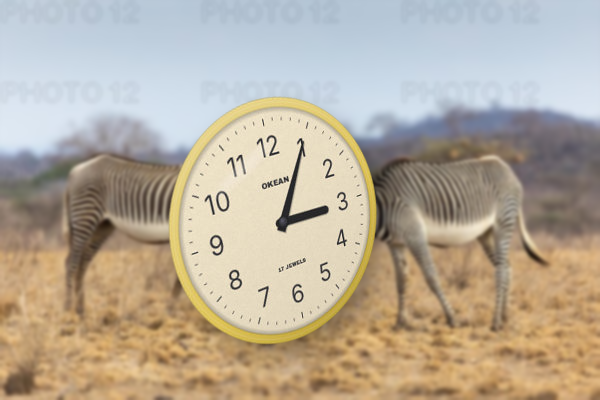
3:05
